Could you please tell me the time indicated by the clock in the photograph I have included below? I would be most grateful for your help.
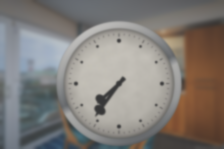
7:36
